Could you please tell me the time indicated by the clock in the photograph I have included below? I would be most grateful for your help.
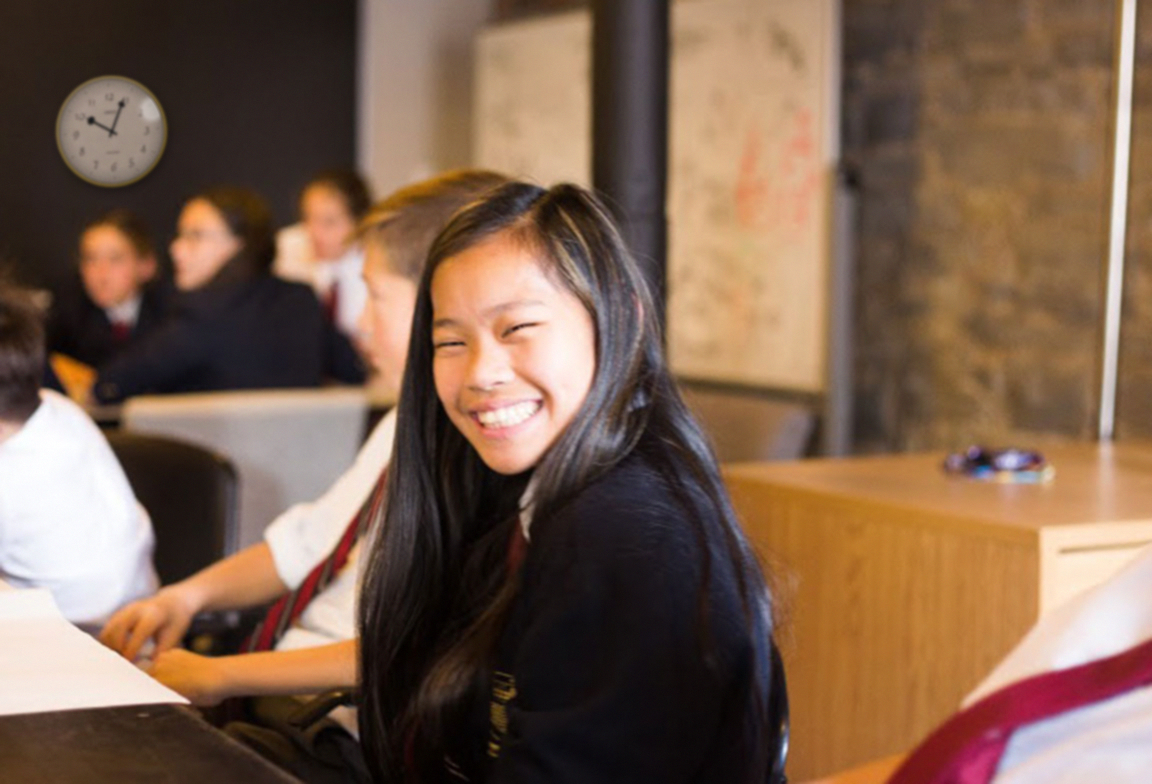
10:04
